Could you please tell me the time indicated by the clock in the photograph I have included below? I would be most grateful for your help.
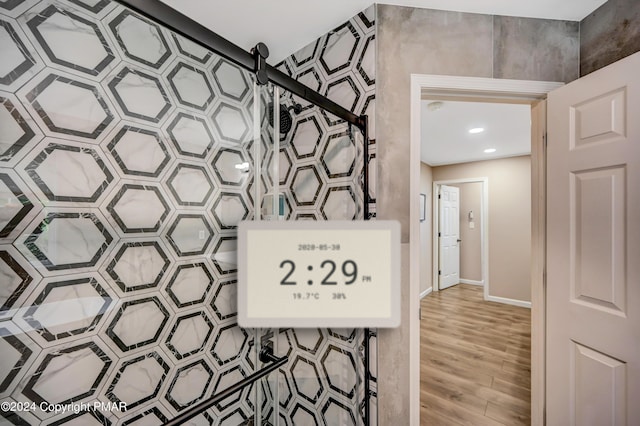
2:29
